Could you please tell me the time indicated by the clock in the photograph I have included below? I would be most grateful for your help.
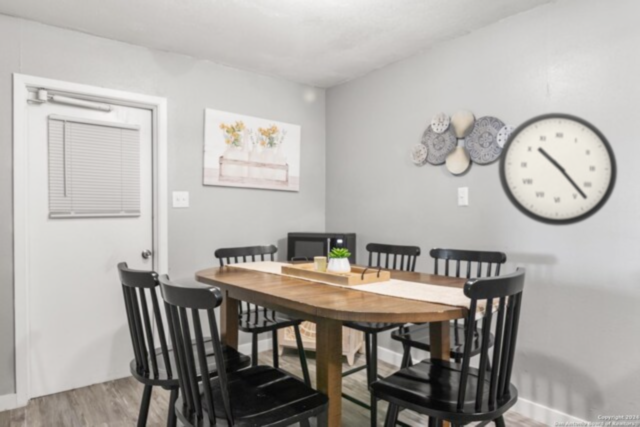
10:23
